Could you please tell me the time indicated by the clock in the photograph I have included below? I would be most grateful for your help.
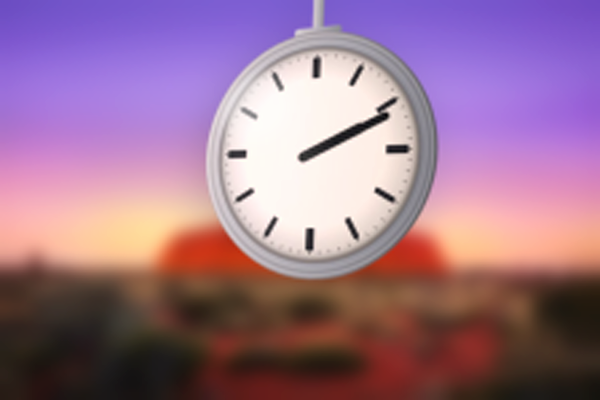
2:11
